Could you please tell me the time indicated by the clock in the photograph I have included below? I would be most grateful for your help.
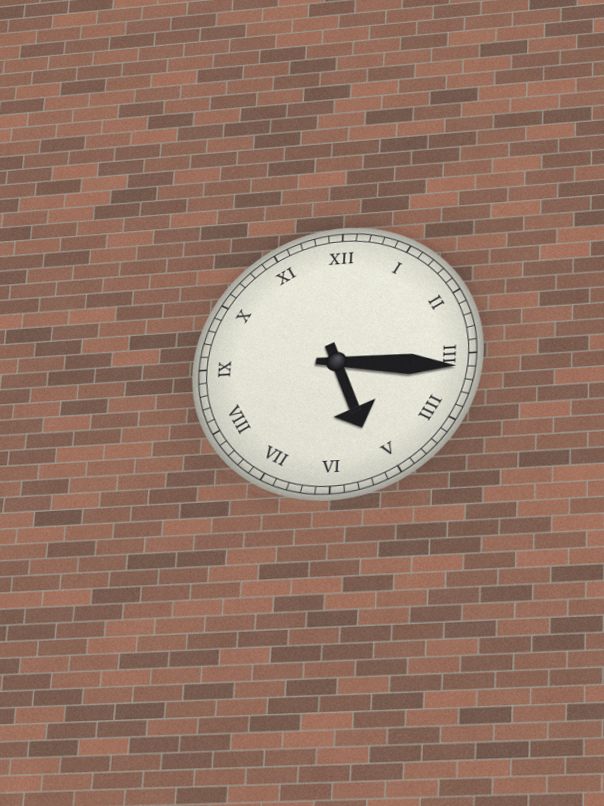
5:16
